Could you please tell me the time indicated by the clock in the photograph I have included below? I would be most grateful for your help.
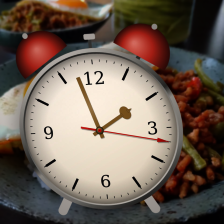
1:57:17
